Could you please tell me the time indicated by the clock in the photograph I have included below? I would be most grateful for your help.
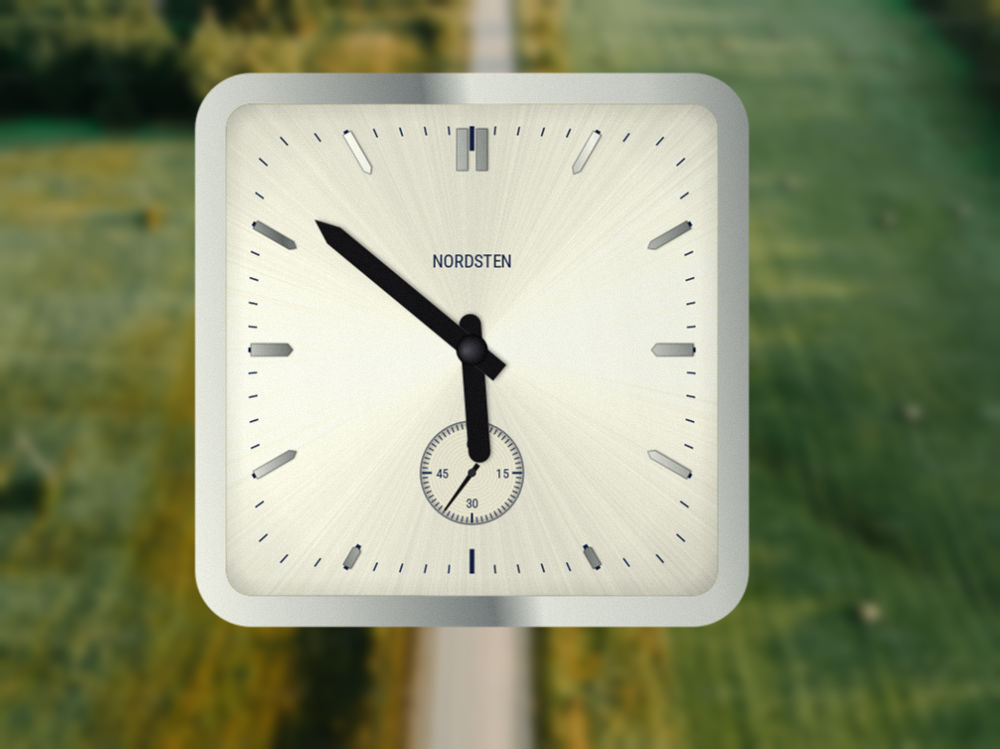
5:51:36
